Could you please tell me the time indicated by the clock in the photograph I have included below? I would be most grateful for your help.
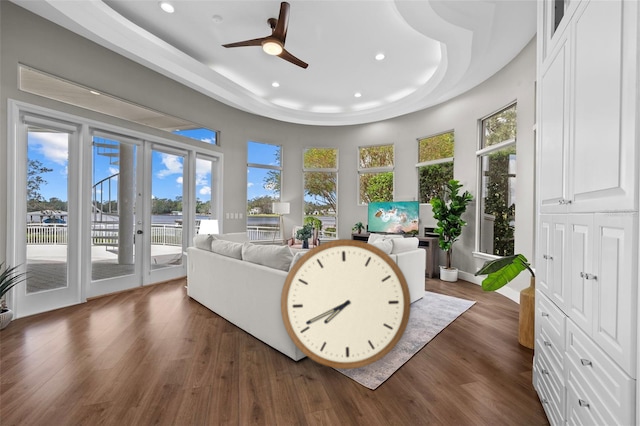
7:41
